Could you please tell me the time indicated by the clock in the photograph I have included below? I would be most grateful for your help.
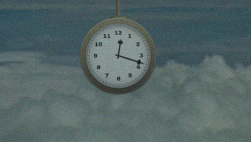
12:18
